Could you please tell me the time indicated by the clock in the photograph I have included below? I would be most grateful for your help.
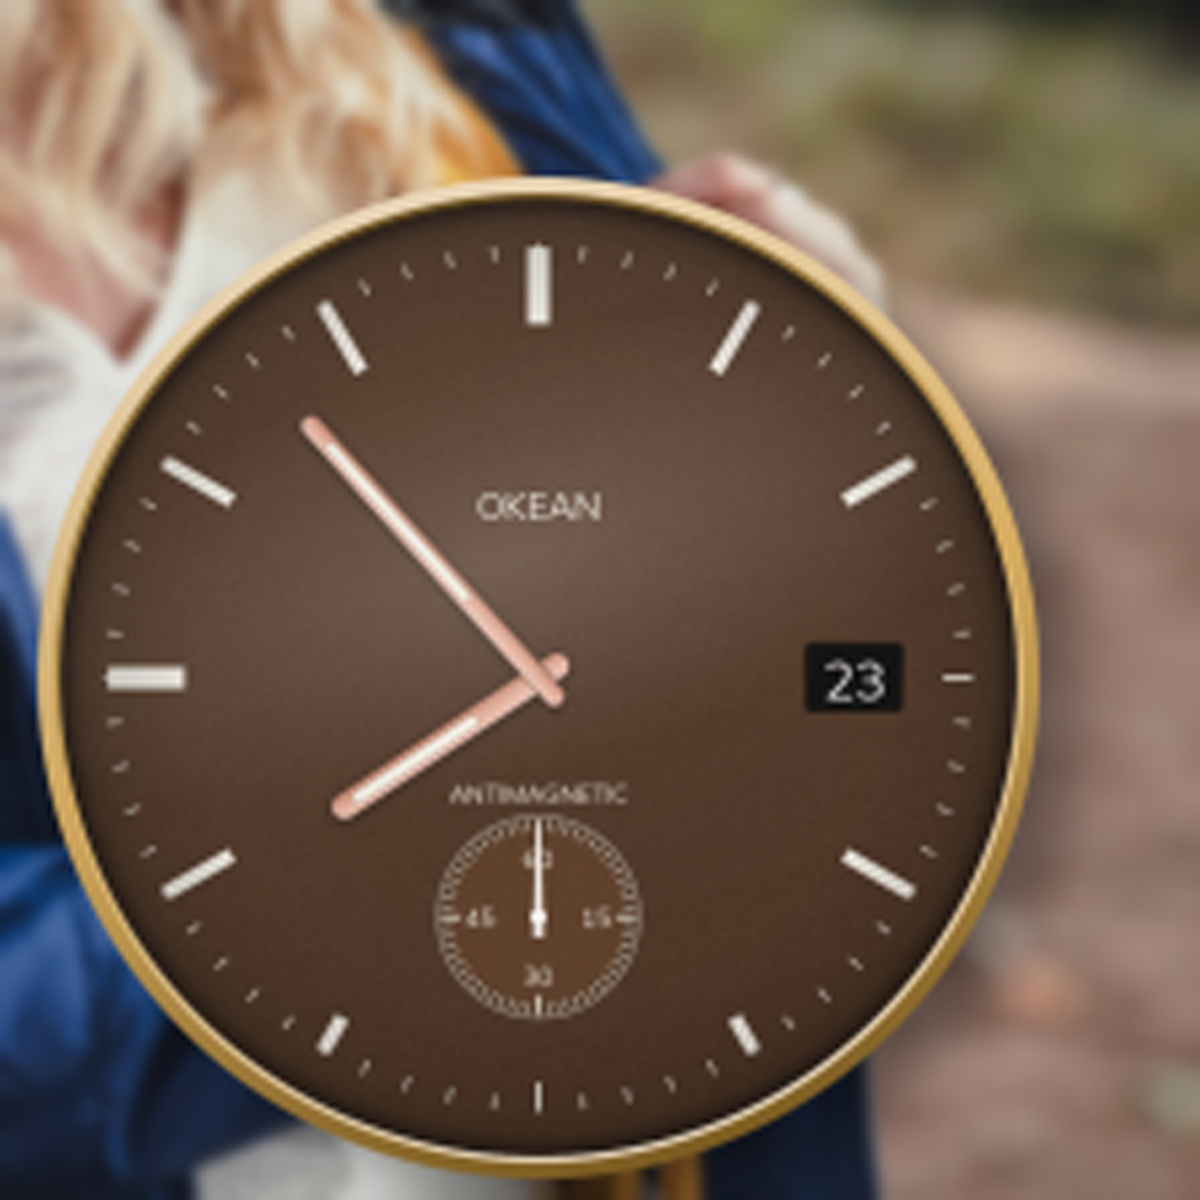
7:53
